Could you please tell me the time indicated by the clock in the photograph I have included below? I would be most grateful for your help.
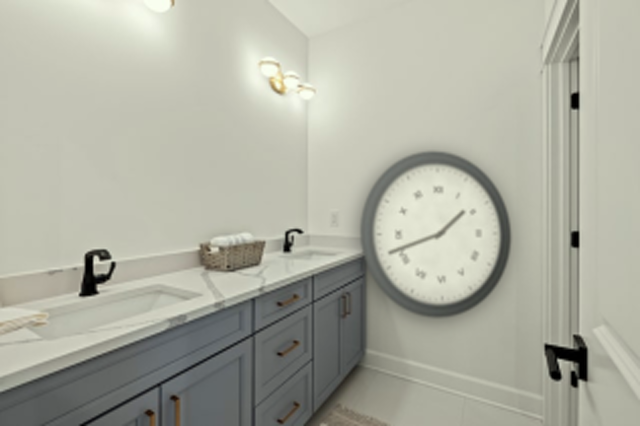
1:42
